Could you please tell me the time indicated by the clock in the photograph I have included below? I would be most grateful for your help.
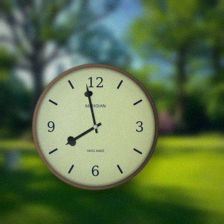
7:58
